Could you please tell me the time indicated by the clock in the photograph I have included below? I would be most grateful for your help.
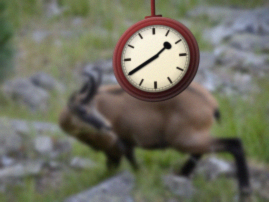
1:40
